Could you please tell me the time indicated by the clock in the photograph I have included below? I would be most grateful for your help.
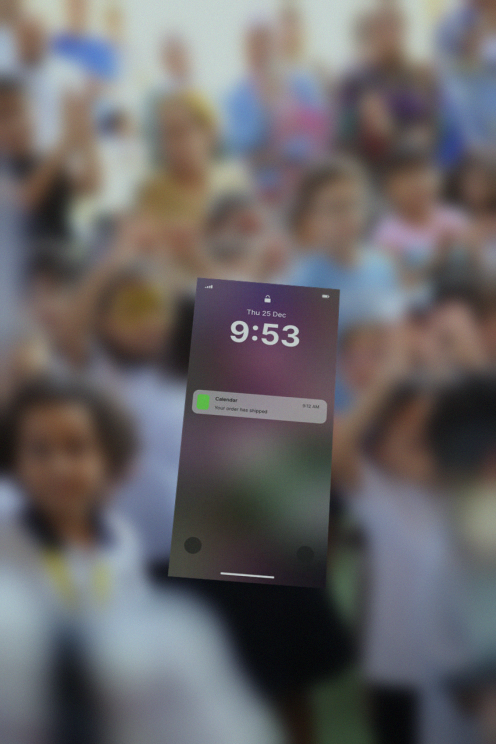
9:53
